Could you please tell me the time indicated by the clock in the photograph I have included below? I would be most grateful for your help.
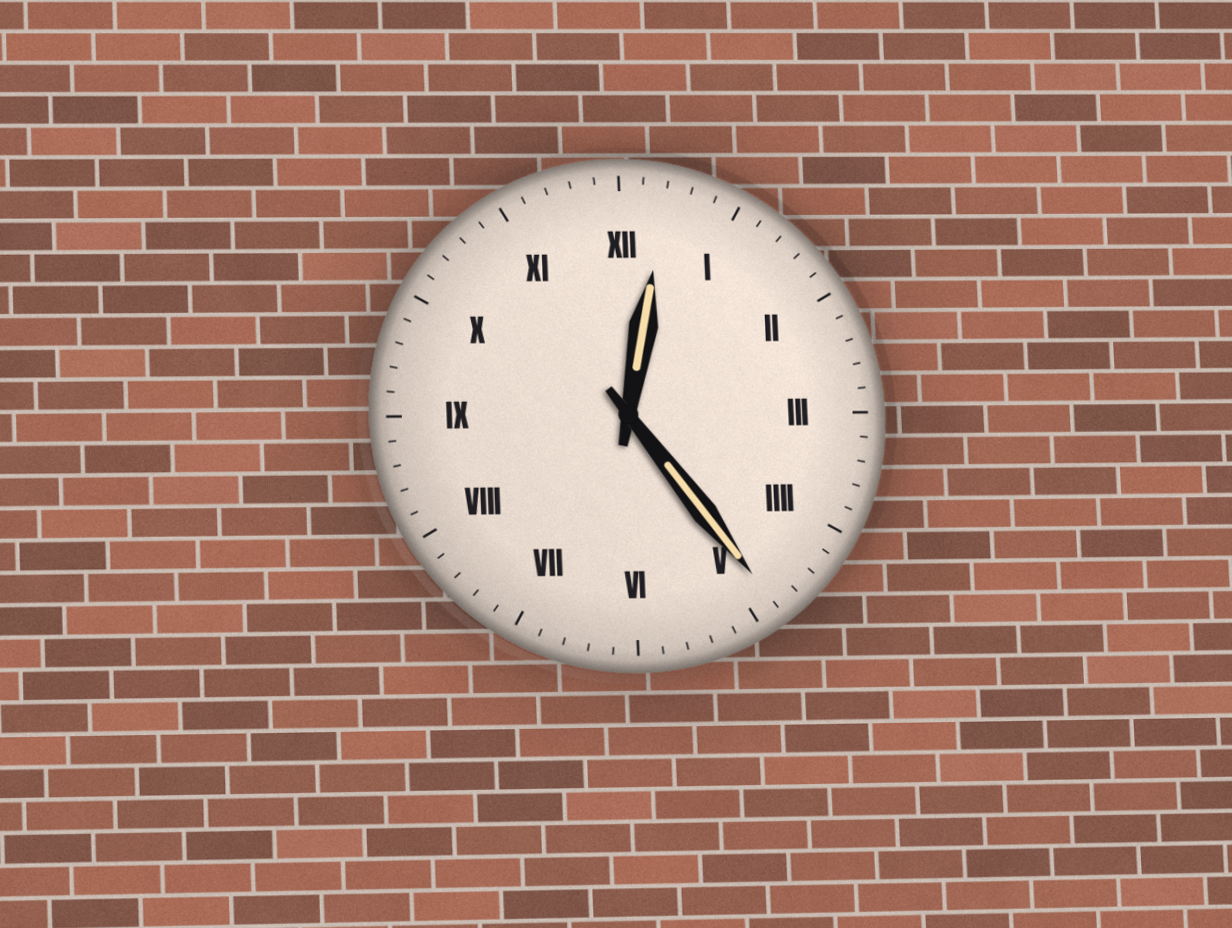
12:24
